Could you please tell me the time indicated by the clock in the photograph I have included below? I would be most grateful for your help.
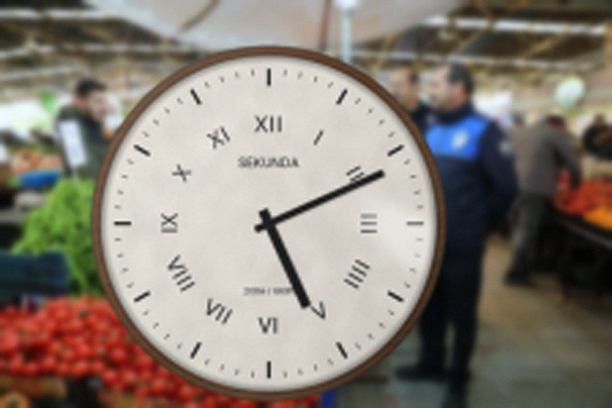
5:11
